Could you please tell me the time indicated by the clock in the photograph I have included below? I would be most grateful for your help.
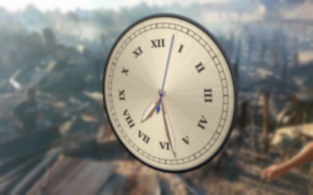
7:28:03
